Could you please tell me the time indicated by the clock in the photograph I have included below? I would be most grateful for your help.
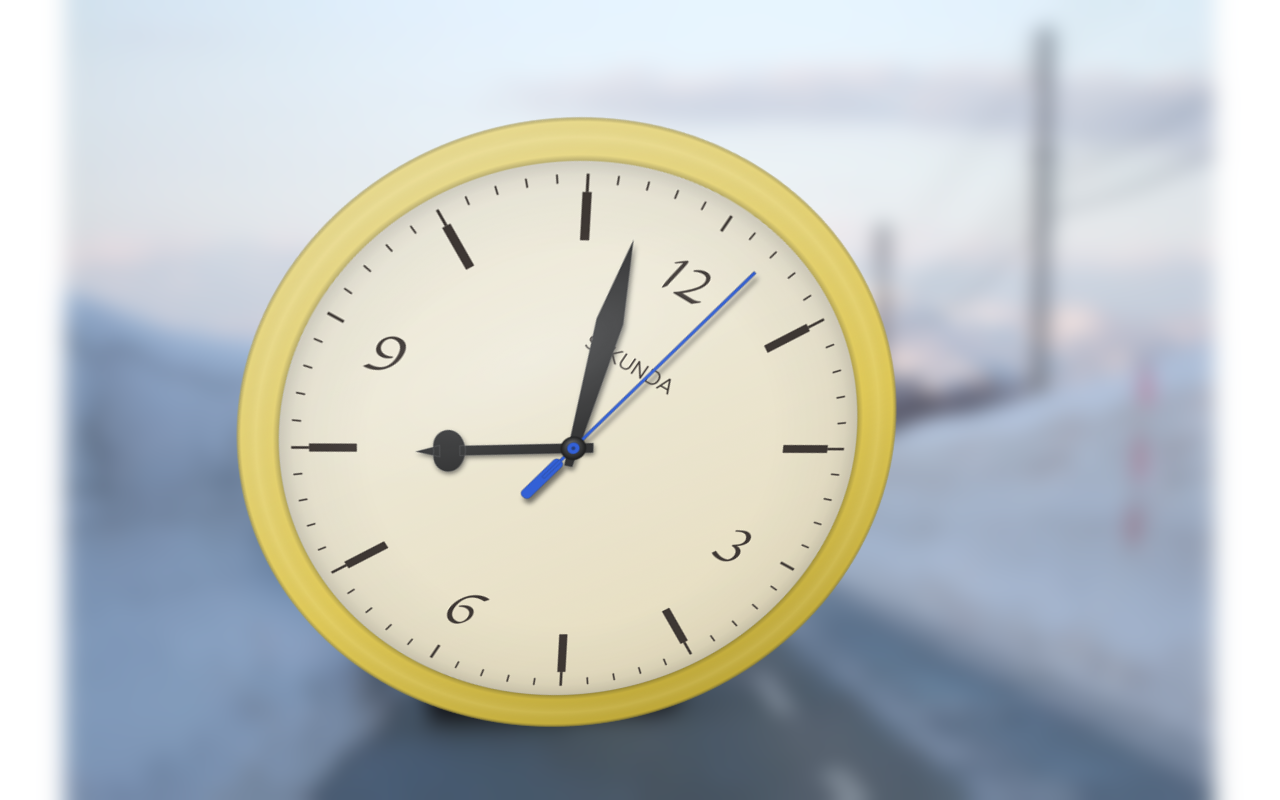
7:57:02
